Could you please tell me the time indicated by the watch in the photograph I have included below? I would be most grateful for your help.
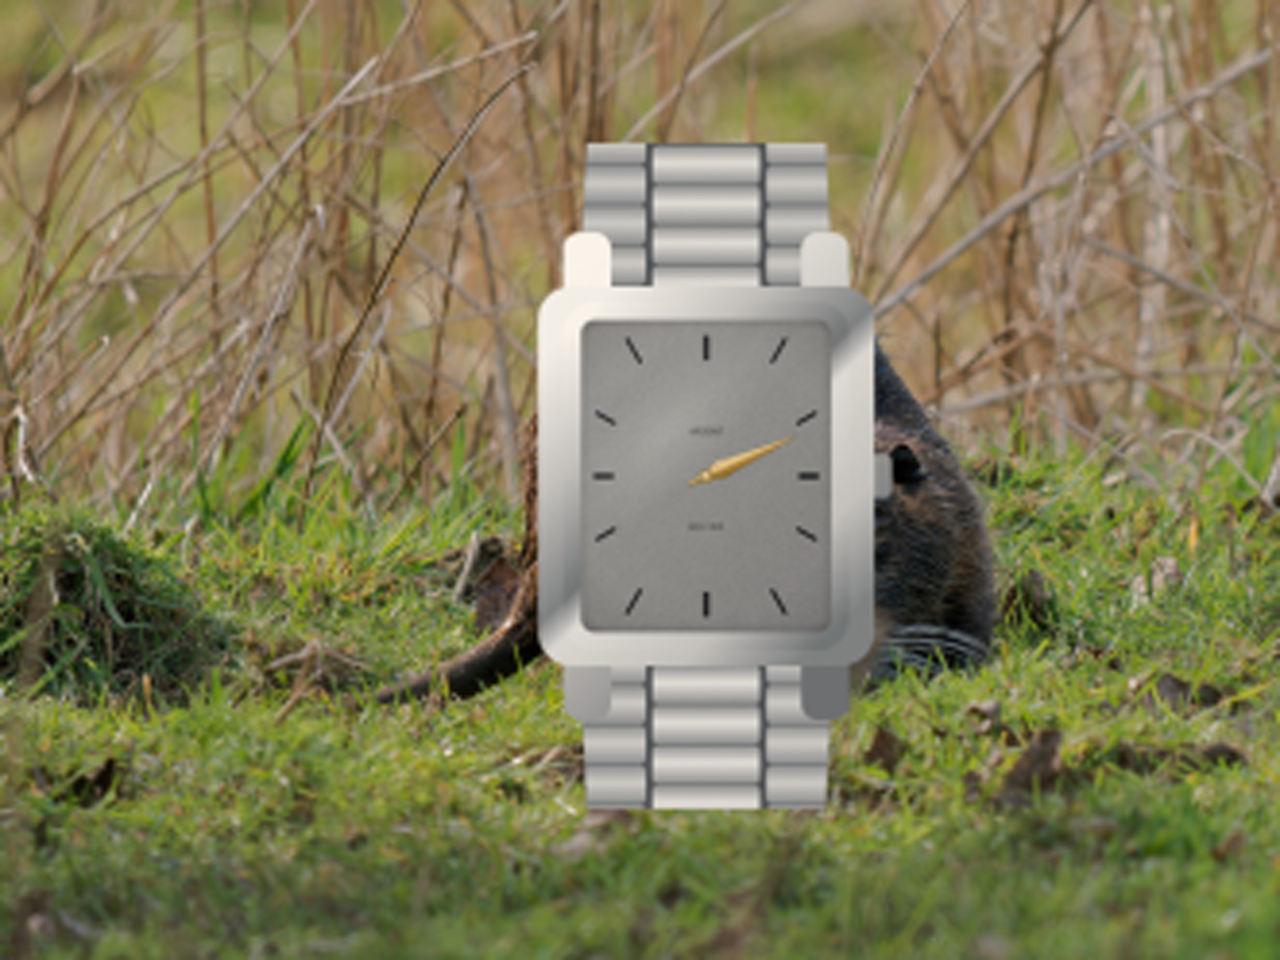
2:11
